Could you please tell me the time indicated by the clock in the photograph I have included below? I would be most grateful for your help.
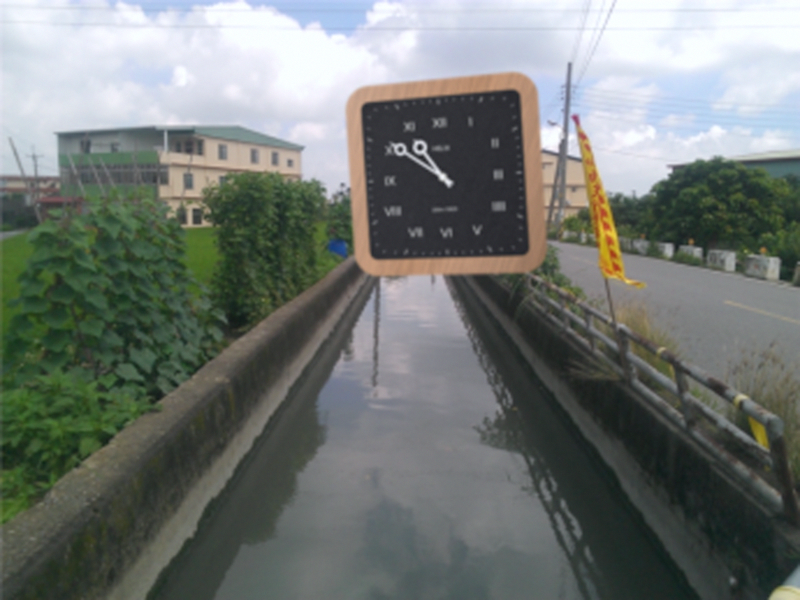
10:51
